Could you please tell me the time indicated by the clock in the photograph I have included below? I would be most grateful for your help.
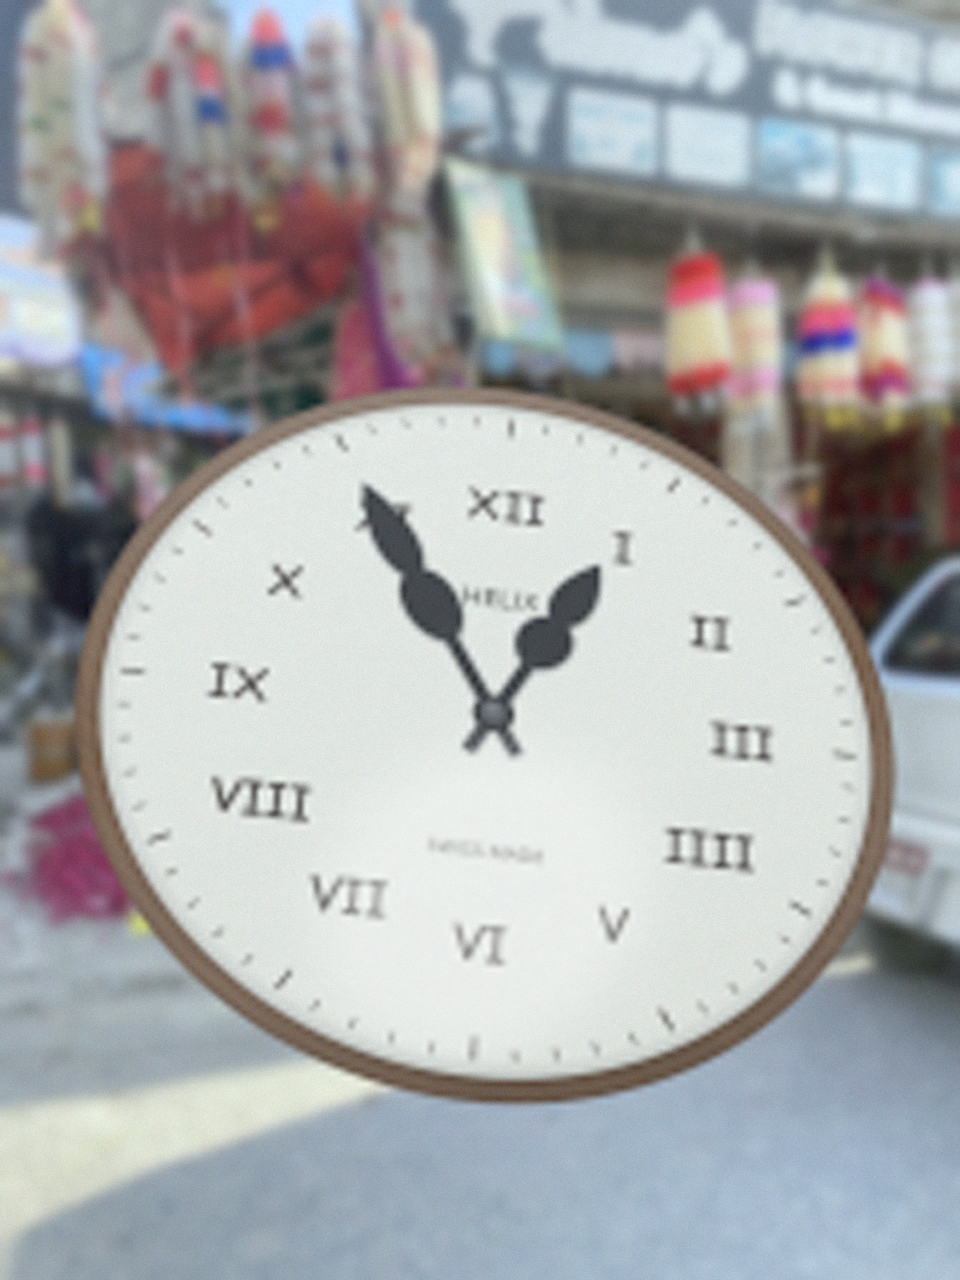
12:55
